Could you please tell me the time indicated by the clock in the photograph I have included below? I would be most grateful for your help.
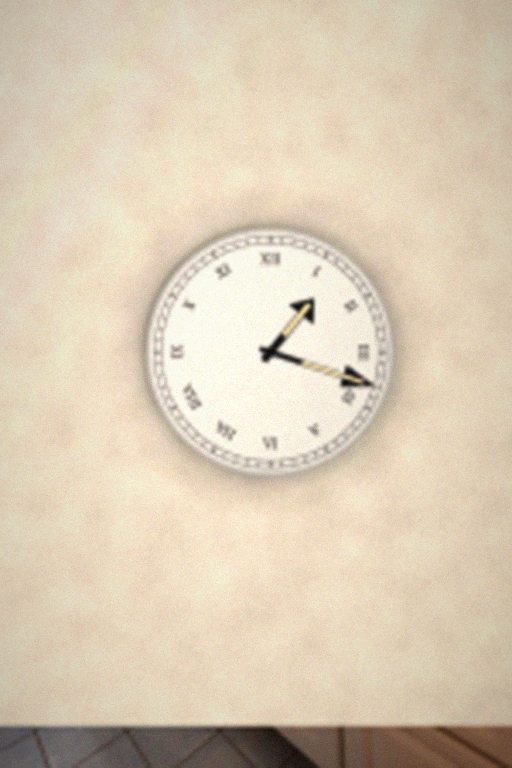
1:18
